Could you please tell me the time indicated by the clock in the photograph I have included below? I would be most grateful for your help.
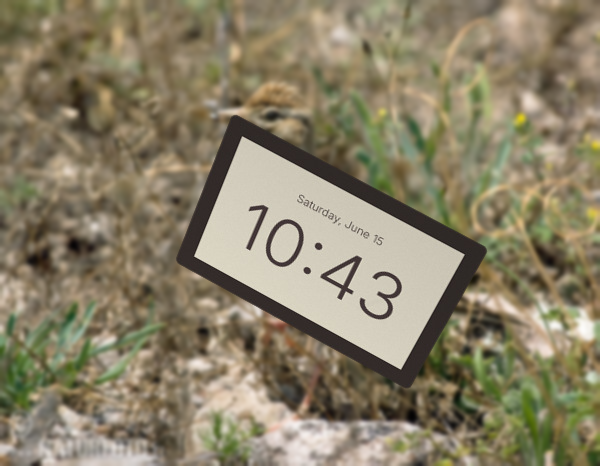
10:43
